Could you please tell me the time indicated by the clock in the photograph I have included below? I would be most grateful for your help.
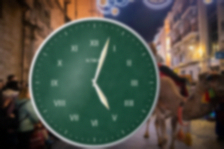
5:03
